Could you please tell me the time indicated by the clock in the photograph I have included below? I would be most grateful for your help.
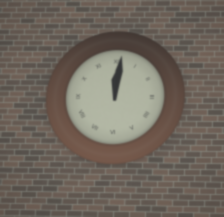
12:01
